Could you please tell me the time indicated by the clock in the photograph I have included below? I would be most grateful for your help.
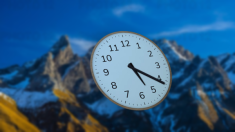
5:21
